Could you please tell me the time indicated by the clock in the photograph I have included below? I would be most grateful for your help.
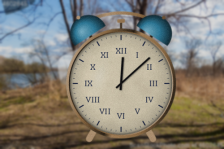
12:08
